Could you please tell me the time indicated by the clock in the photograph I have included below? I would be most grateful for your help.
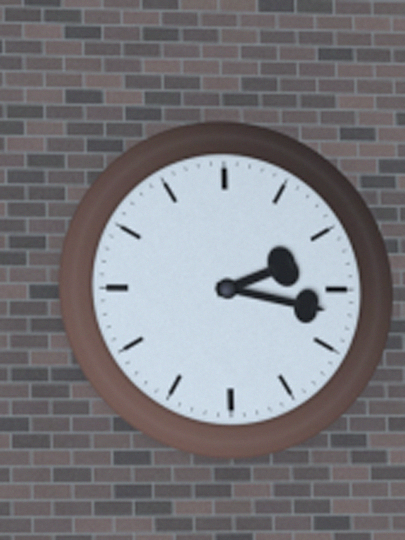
2:17
